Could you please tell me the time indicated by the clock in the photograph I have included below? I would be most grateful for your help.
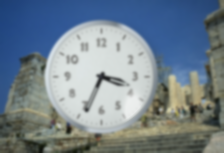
3:34
